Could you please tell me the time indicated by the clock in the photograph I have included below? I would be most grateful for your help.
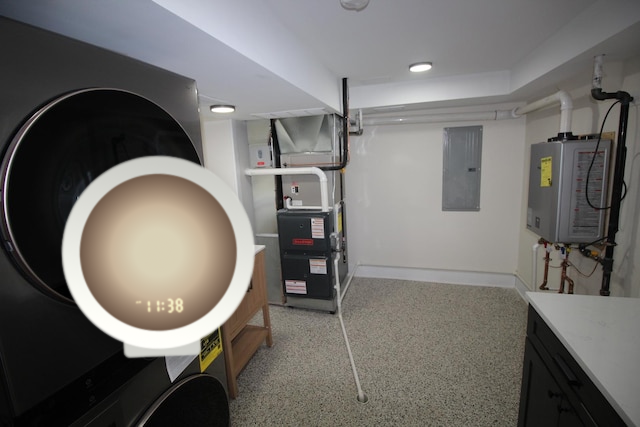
11:38
